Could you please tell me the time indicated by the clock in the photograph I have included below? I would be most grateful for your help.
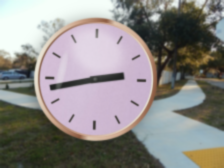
2:43
